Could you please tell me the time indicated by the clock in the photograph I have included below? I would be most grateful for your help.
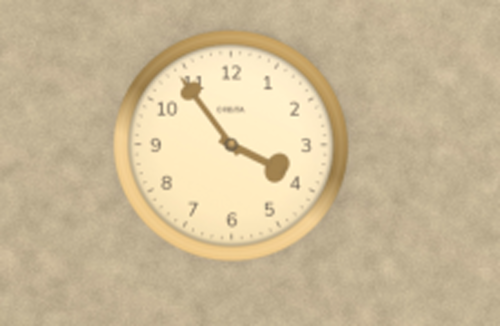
3:54
